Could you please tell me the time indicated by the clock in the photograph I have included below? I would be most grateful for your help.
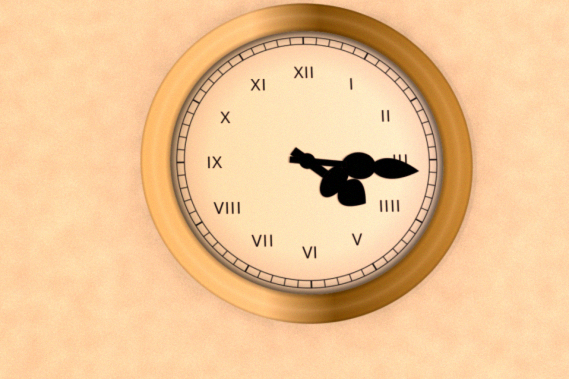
4:16
